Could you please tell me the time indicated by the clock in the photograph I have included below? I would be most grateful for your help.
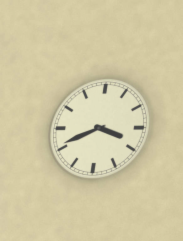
3:41
